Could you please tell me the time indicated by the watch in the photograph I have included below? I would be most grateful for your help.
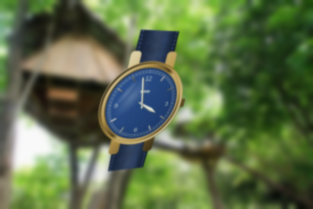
3:58
